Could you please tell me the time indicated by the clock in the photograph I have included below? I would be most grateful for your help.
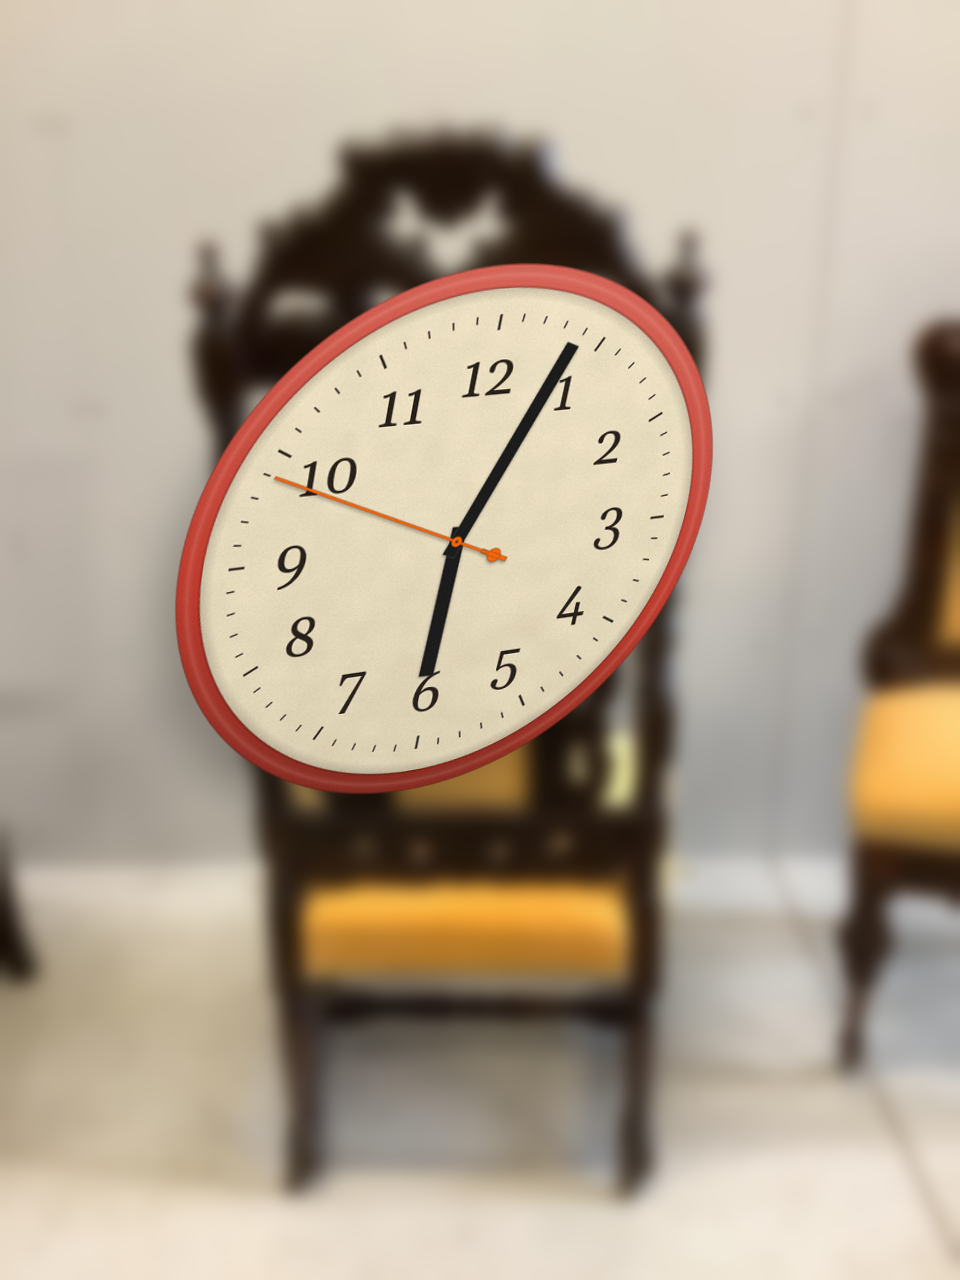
6:03:49
